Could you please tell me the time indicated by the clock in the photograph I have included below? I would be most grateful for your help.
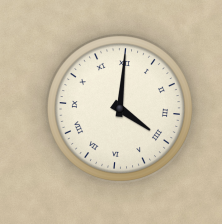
4:00
